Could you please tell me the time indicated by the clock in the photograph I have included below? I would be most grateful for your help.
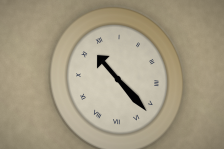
11:27
